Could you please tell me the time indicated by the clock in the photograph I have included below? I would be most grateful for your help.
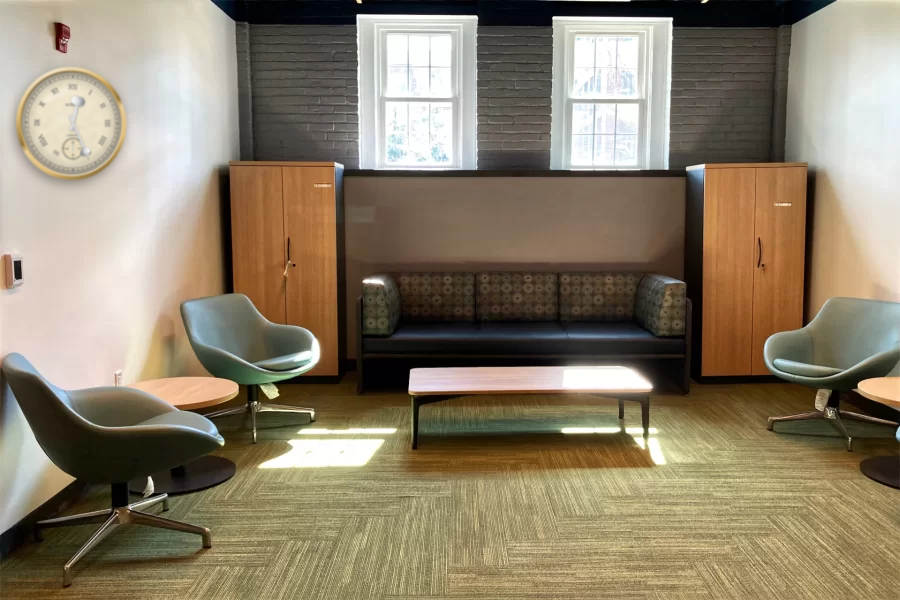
12:26
